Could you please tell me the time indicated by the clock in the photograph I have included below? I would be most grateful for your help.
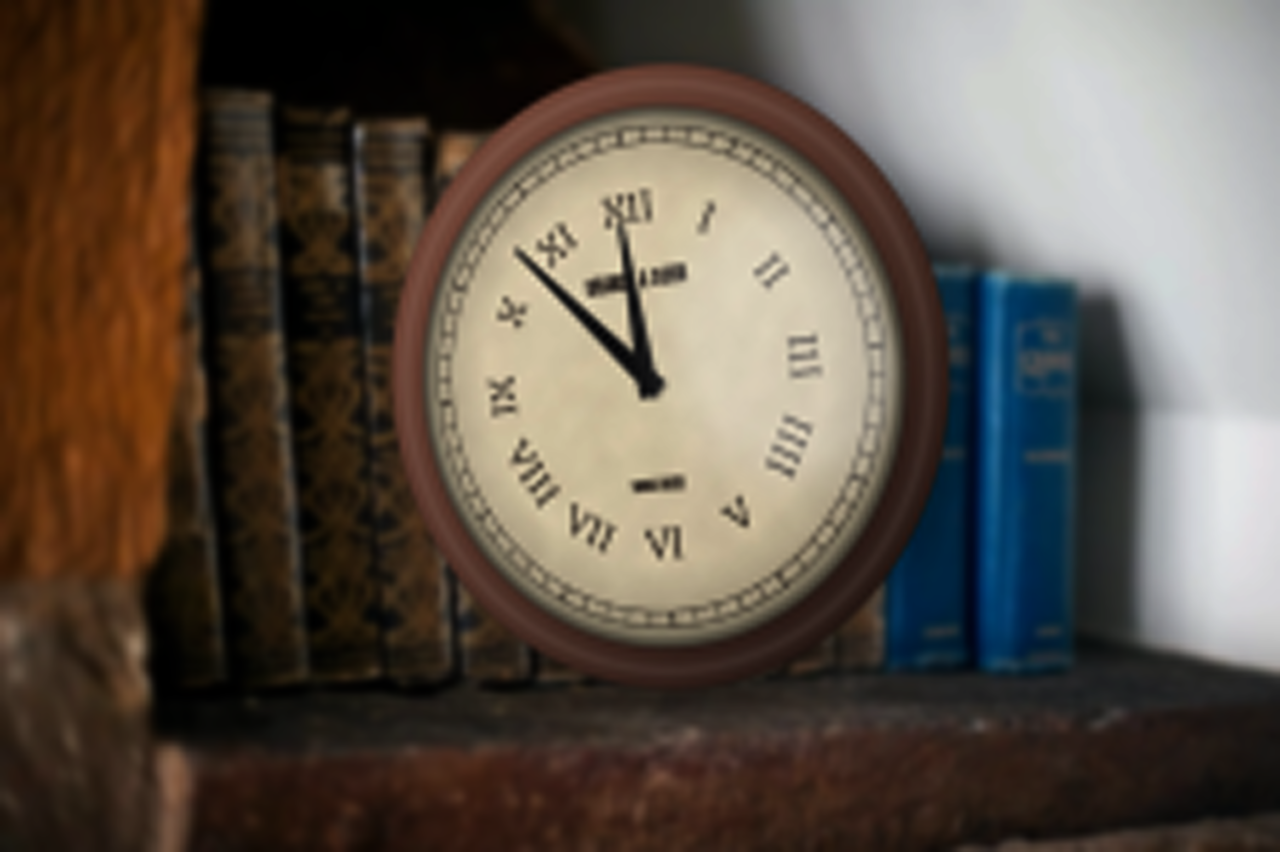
11:53
